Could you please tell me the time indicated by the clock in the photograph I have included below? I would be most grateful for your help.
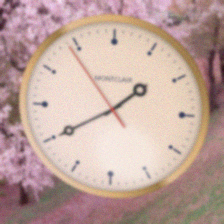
1:39:54
